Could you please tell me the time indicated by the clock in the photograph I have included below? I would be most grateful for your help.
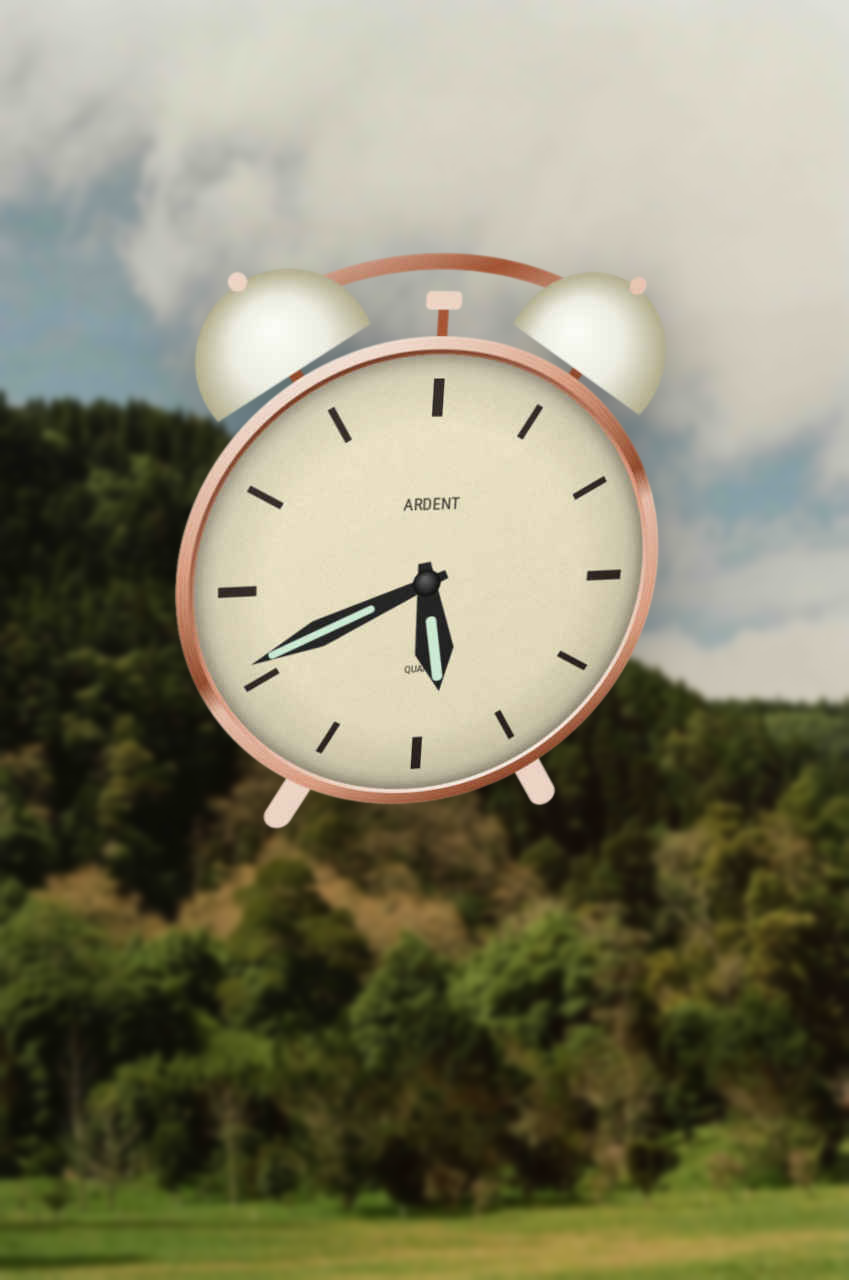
5:41
